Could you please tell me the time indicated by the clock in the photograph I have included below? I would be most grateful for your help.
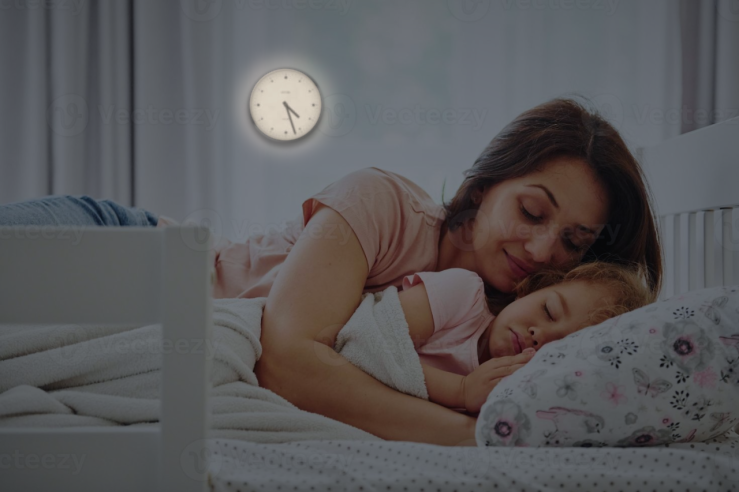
4:27
